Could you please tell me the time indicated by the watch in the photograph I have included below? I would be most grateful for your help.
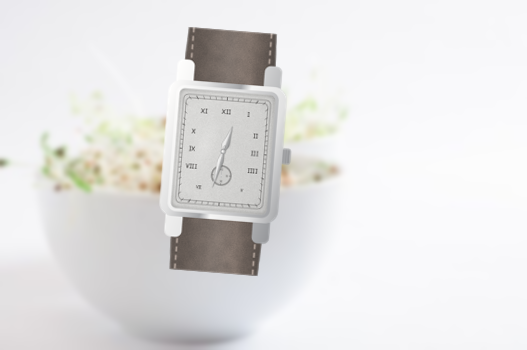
12:32
